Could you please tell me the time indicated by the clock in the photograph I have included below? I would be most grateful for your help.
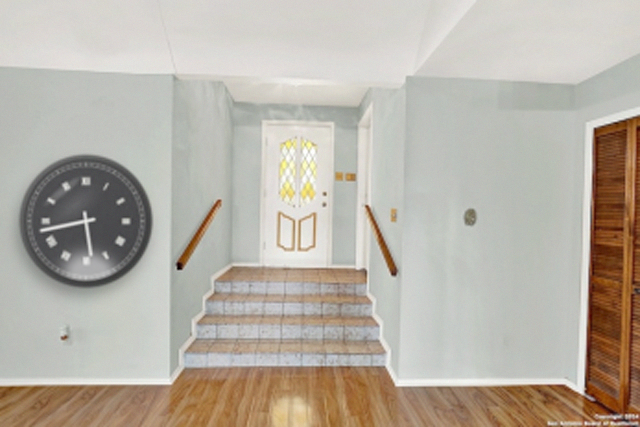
5:43
